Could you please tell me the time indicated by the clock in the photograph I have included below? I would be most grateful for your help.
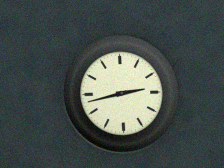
2:43
